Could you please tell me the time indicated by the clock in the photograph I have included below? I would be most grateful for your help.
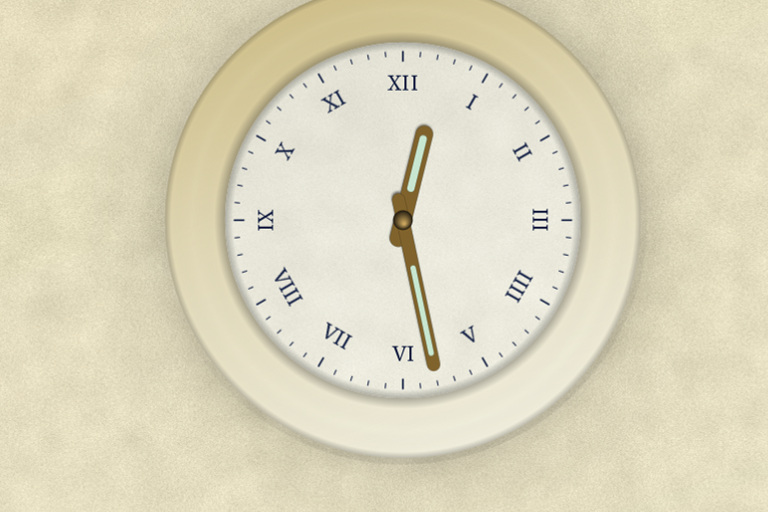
12:28
